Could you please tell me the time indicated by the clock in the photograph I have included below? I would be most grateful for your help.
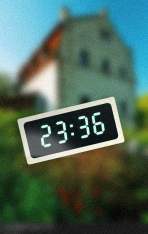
23:36
